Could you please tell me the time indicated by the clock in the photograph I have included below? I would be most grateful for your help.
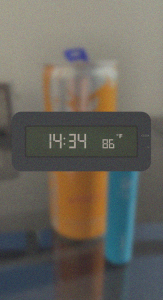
14:34
